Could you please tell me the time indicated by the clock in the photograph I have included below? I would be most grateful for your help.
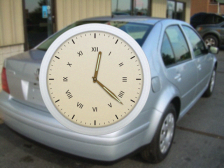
12:22
